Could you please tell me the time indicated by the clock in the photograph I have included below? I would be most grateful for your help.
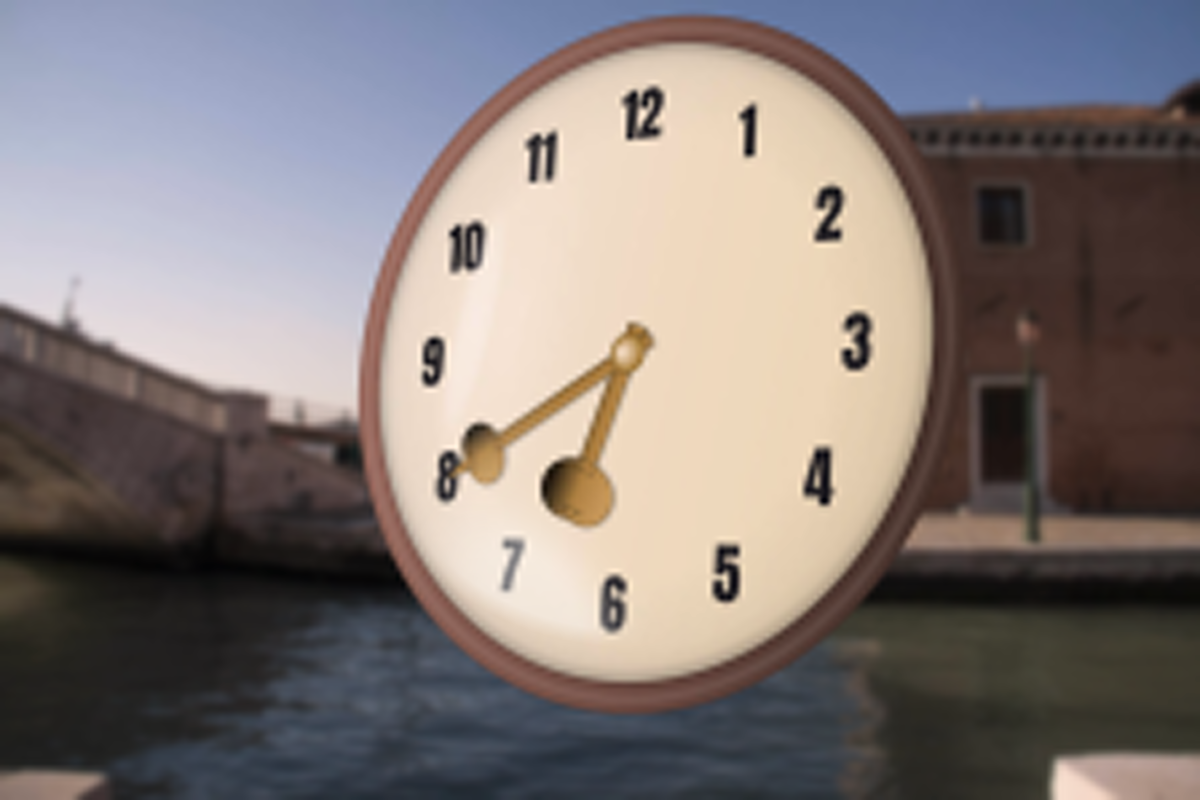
6:40
